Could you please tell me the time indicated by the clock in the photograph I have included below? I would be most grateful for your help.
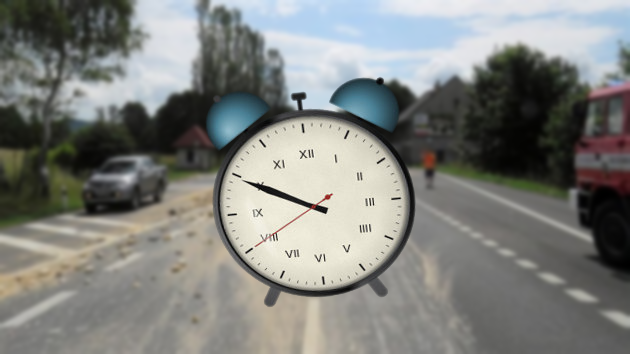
9:49:40
